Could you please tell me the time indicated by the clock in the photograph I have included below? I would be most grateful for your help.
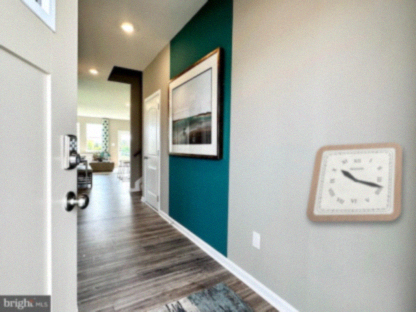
10:18
